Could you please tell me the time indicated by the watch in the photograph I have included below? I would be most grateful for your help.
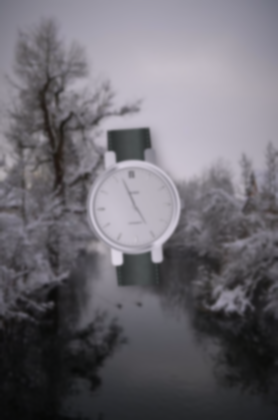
4:57
